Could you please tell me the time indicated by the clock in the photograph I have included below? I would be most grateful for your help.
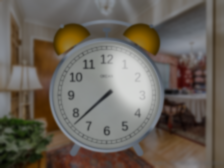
7:38
